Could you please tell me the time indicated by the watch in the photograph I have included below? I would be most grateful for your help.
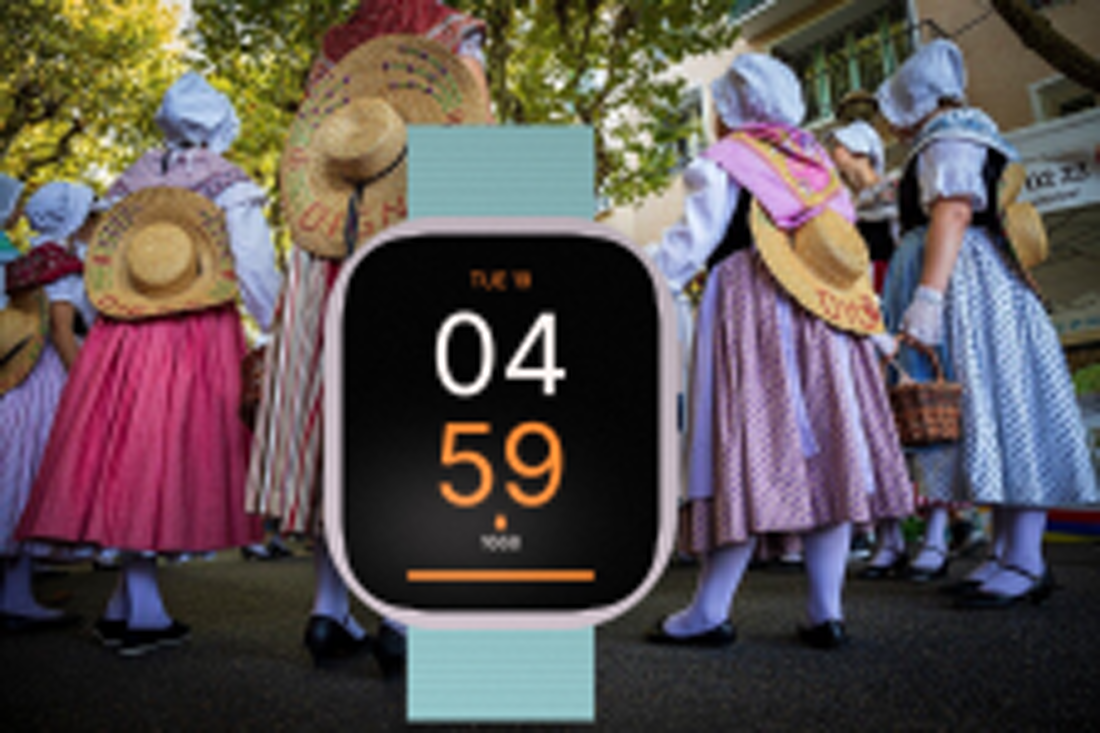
4:59
